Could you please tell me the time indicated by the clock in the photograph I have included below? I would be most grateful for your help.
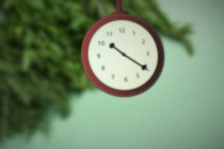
10:21
